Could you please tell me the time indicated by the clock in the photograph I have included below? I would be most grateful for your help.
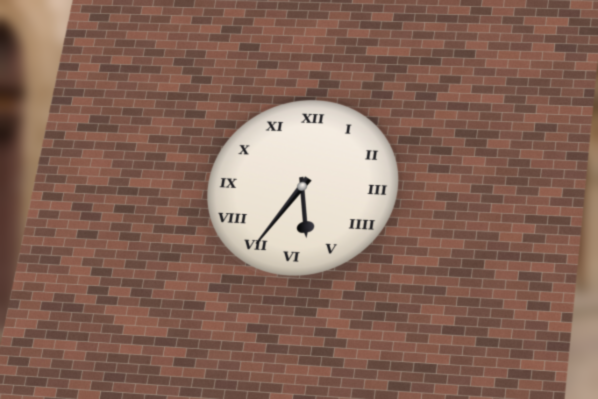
5:35
